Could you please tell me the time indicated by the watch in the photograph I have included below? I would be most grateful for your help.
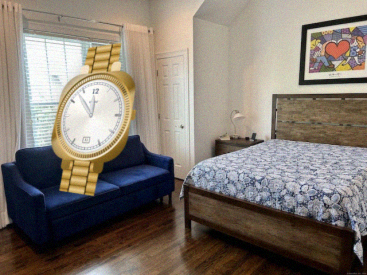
11:53
